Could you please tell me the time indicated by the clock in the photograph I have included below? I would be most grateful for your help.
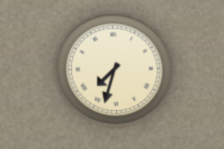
7:33
